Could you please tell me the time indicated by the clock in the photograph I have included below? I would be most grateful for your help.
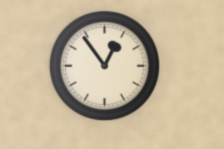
12:54
